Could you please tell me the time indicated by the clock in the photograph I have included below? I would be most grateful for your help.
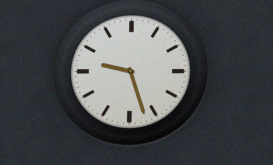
9:27
